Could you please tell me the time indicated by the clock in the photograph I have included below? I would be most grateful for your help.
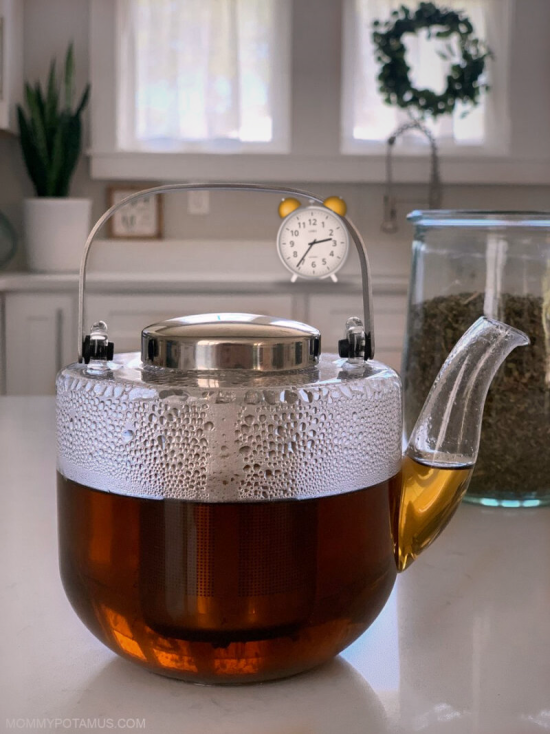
2:36
